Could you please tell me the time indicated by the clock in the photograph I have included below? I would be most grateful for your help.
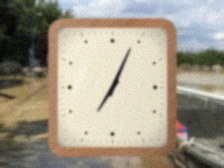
7:04
